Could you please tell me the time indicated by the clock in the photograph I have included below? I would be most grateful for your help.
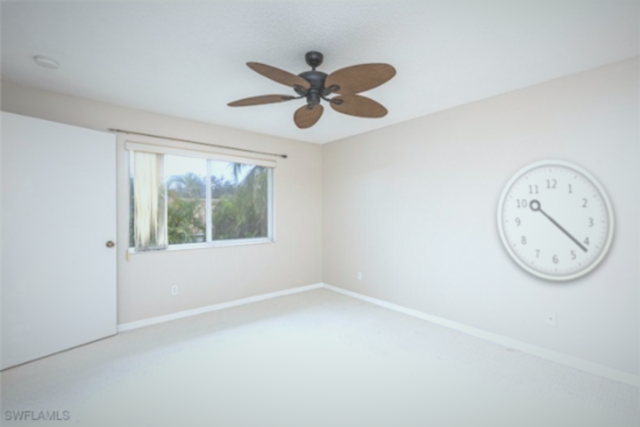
10:22
